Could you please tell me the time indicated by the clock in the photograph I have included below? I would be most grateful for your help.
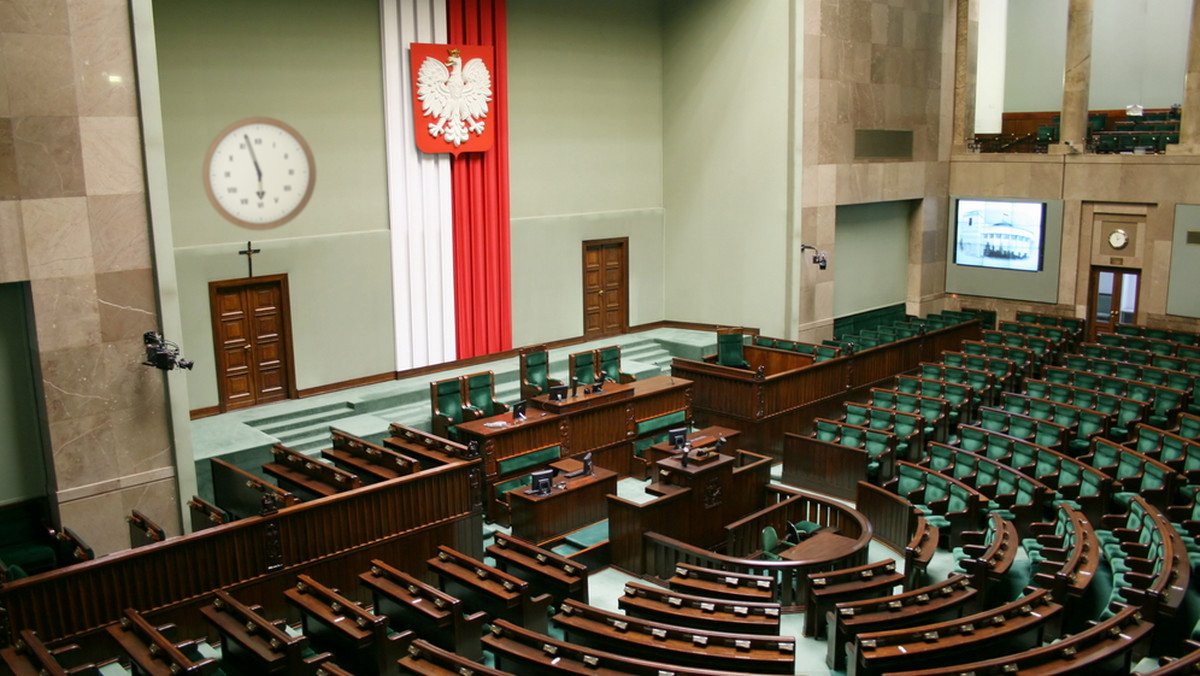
5:57
